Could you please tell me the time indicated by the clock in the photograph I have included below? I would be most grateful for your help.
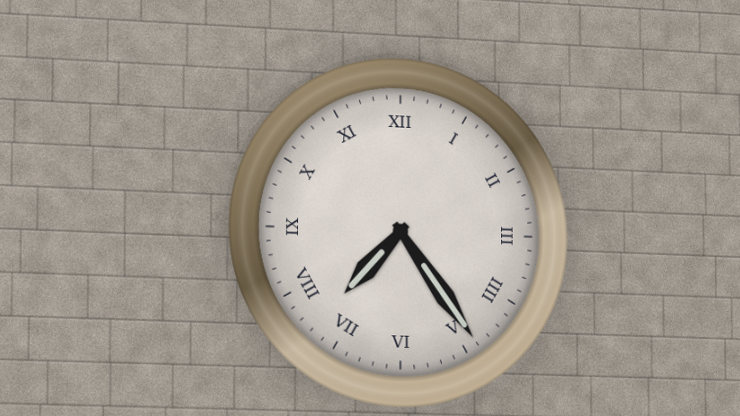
7:24
